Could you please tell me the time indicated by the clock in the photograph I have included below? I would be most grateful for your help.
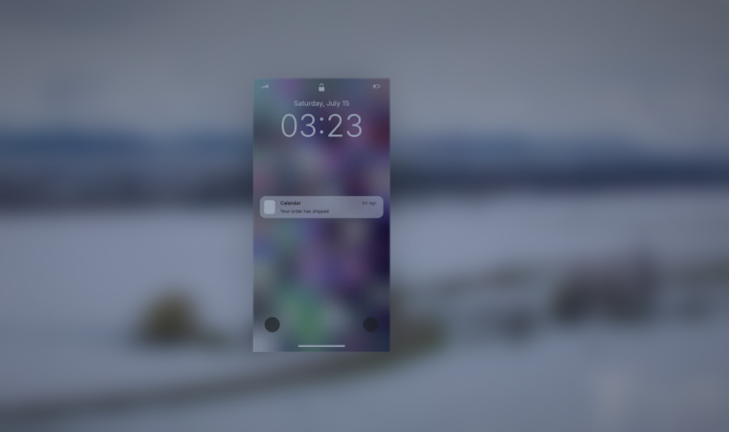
3:23
